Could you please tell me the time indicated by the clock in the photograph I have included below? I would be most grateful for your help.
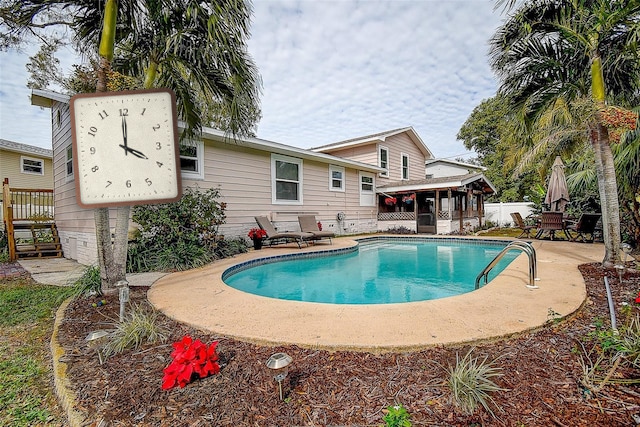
4:00
